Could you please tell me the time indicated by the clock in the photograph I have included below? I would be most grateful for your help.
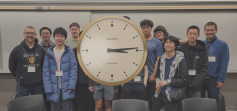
3:14
